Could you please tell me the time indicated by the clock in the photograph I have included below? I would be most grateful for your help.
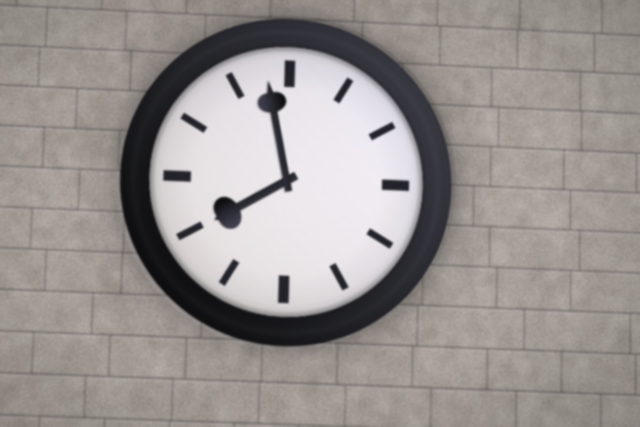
7:58
